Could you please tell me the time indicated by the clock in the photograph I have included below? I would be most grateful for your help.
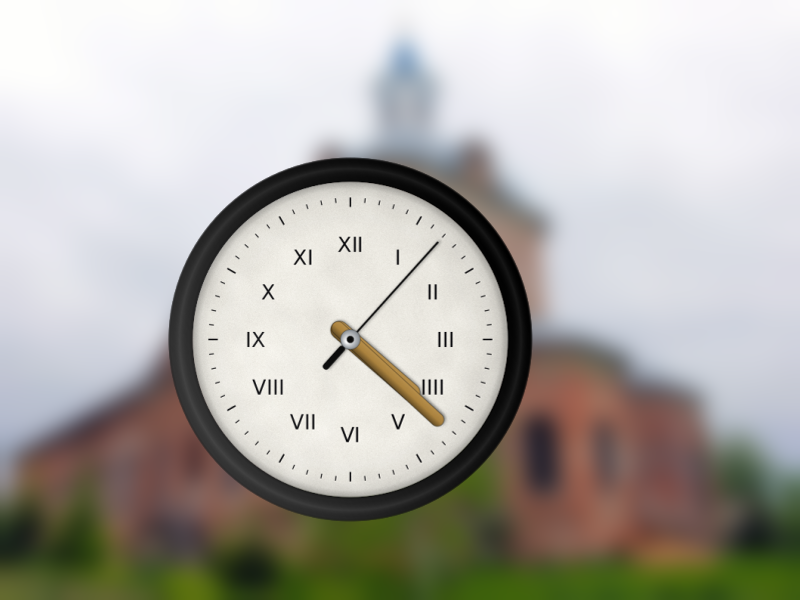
4:22:07
